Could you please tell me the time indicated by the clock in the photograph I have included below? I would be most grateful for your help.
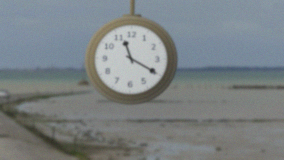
11:20
